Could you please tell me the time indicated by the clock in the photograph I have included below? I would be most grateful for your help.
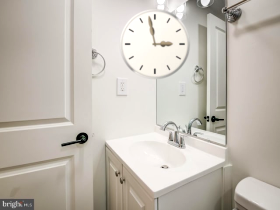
2:58
